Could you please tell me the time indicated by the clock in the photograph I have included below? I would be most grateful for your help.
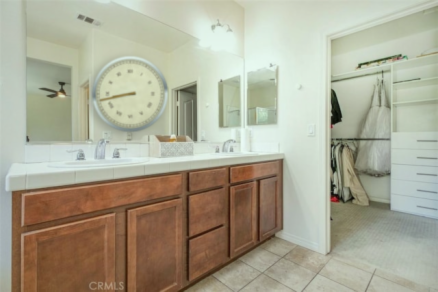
8:43
